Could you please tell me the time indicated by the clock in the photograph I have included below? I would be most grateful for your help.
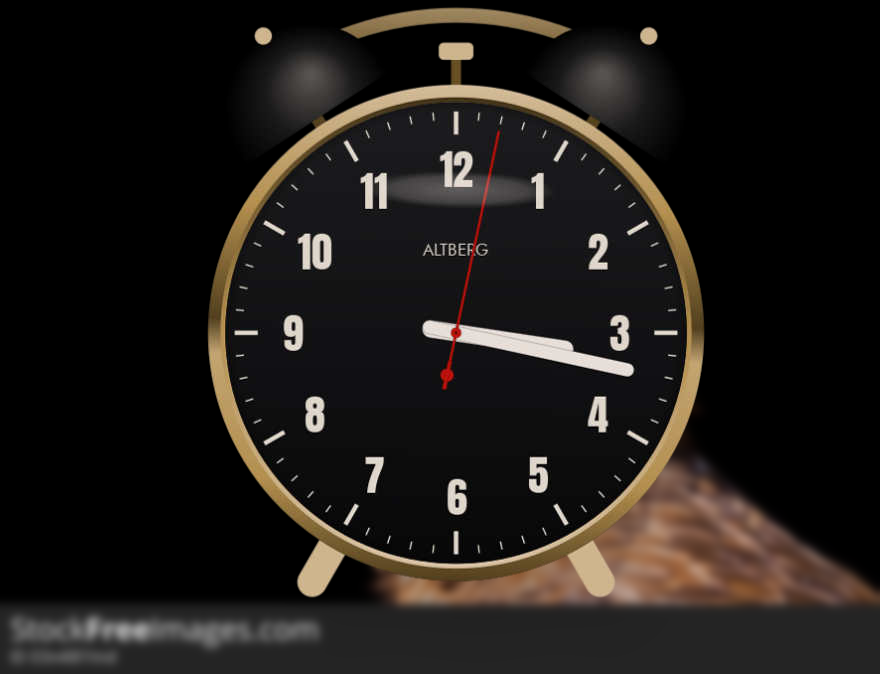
3:17:02
